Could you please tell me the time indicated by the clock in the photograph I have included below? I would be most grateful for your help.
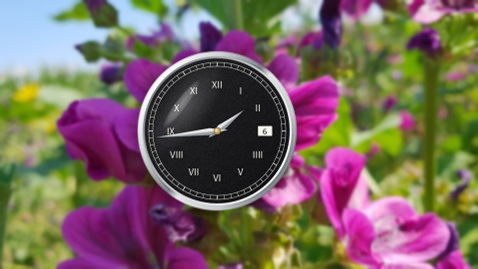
1:44
